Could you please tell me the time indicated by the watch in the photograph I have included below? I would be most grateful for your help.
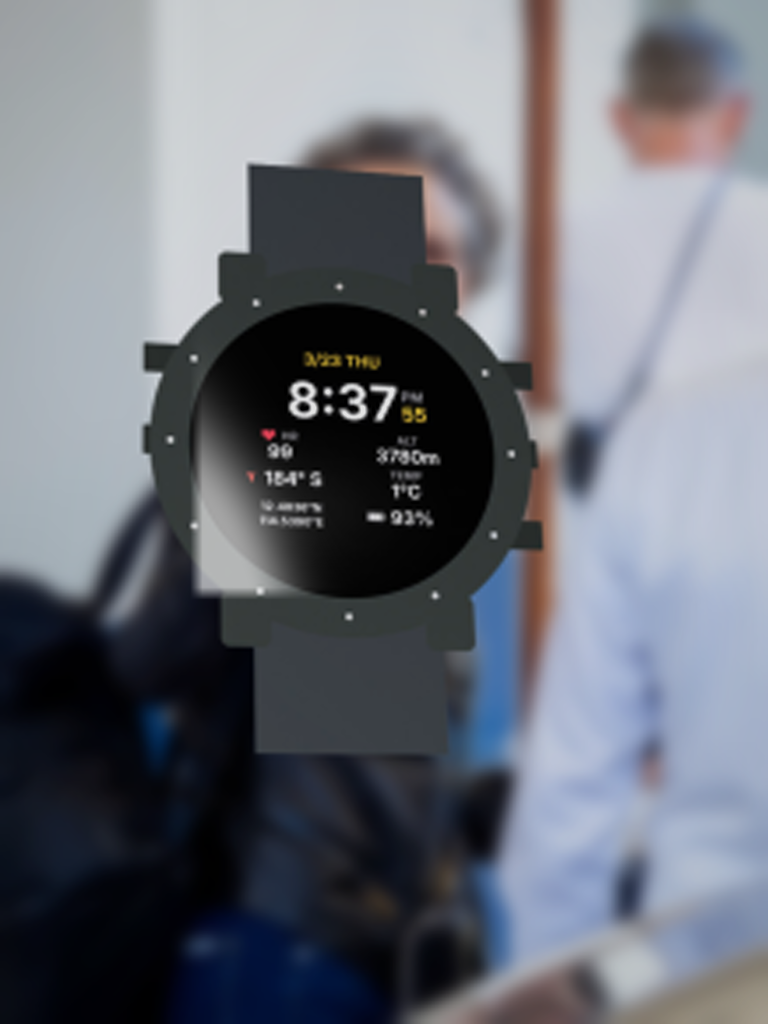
8:37
